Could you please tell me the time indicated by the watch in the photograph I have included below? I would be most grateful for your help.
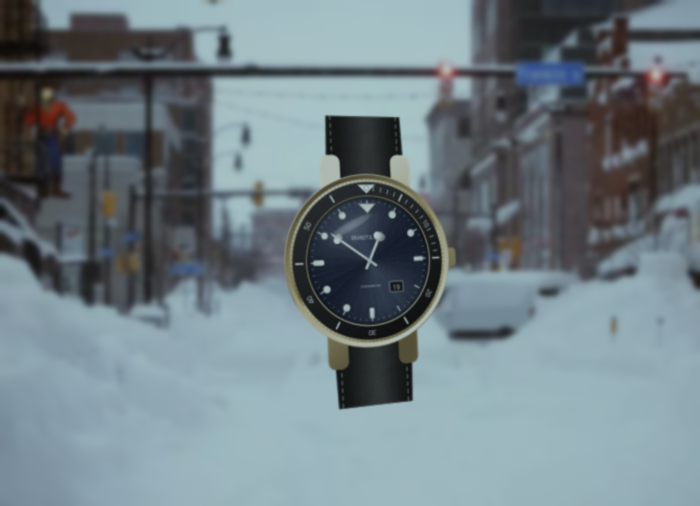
12:51
